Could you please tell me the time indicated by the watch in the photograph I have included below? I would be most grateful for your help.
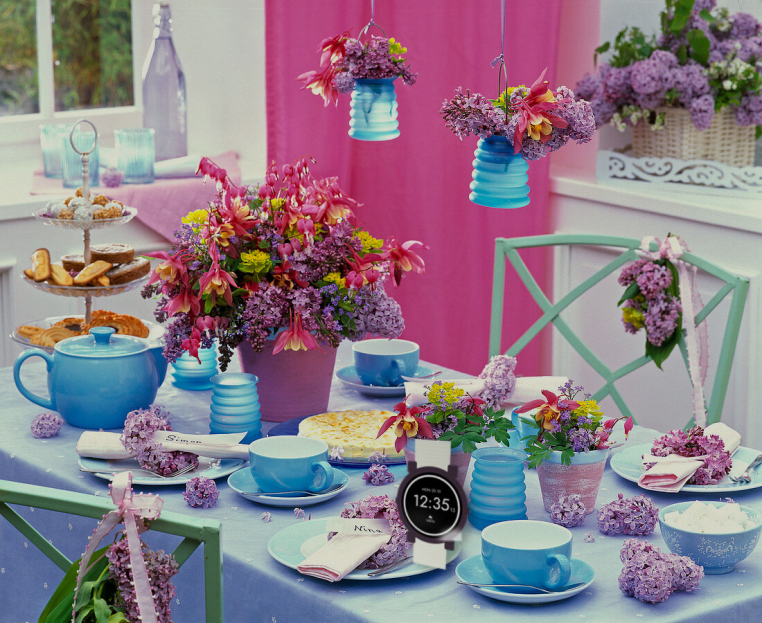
12:35
